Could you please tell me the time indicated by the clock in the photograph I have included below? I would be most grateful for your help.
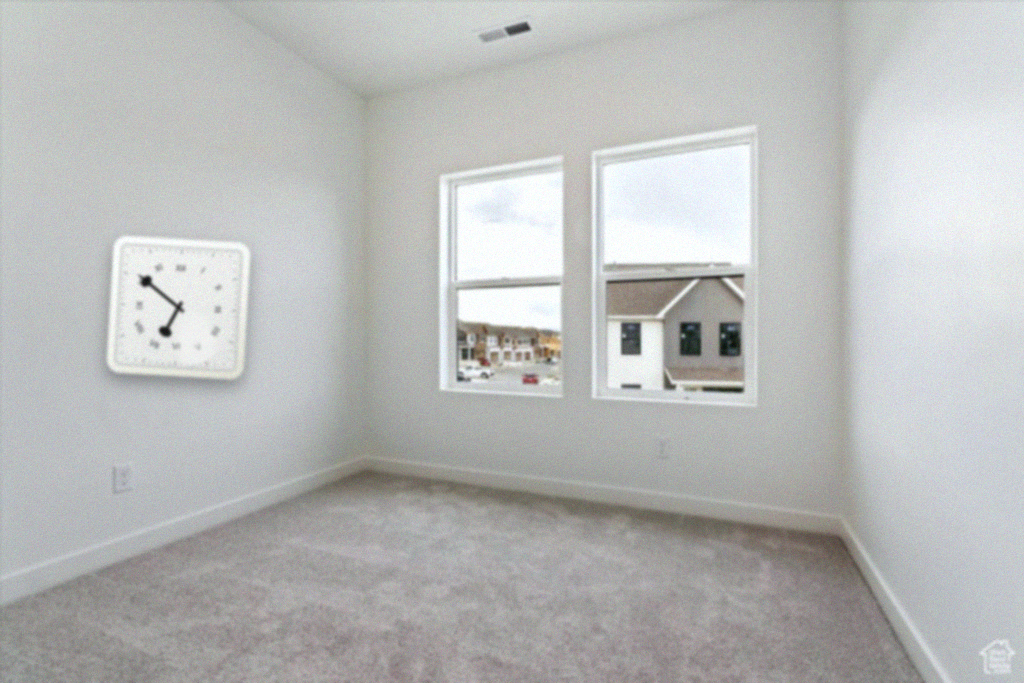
6:51
